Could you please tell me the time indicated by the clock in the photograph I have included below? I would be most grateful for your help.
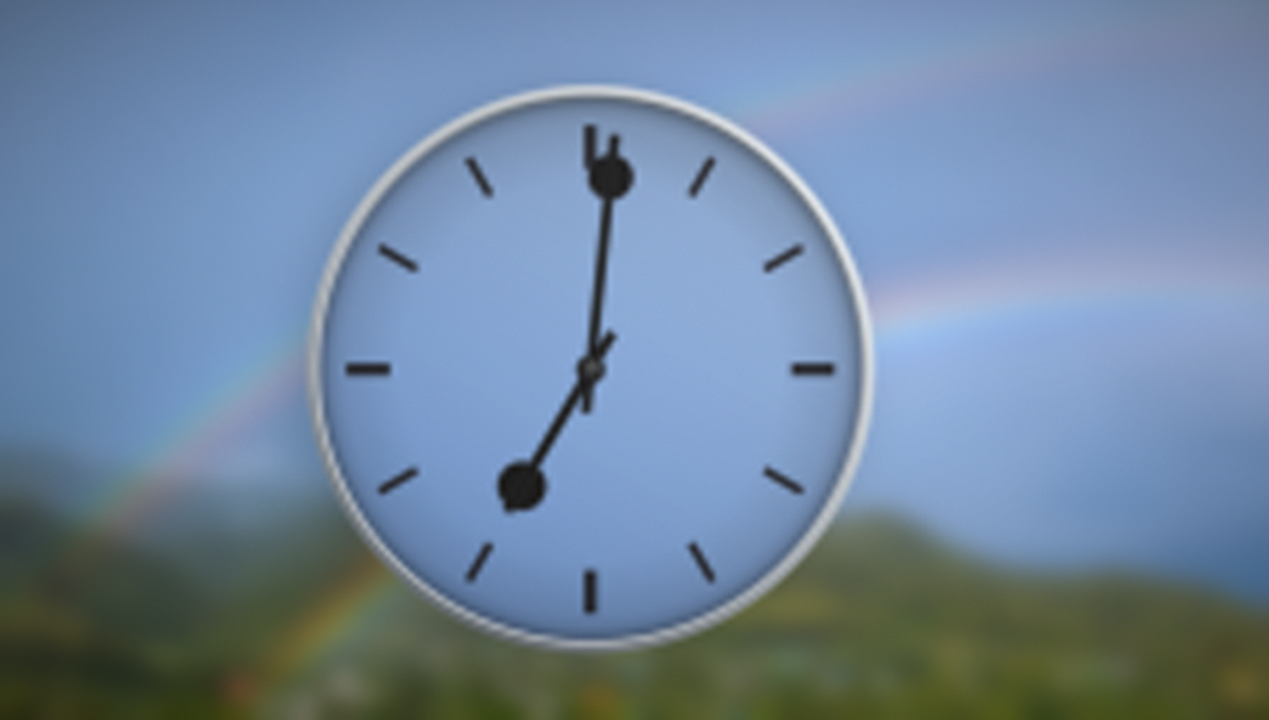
7:01
